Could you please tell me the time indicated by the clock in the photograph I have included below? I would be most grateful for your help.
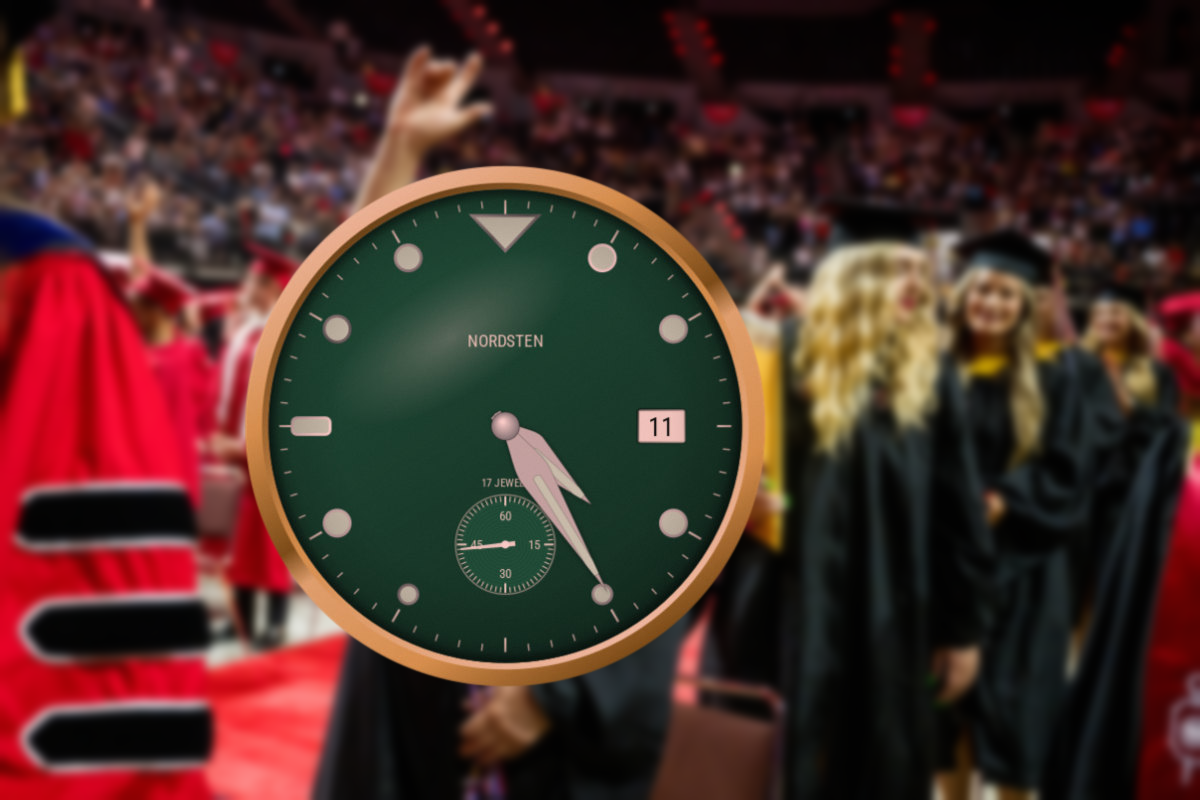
4:24:44
